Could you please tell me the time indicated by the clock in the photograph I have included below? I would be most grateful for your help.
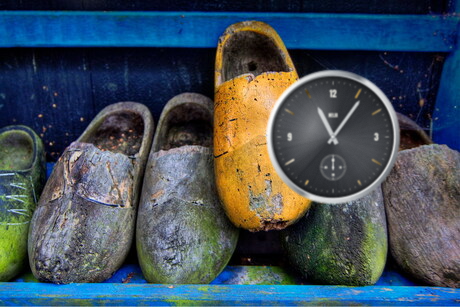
11:06
